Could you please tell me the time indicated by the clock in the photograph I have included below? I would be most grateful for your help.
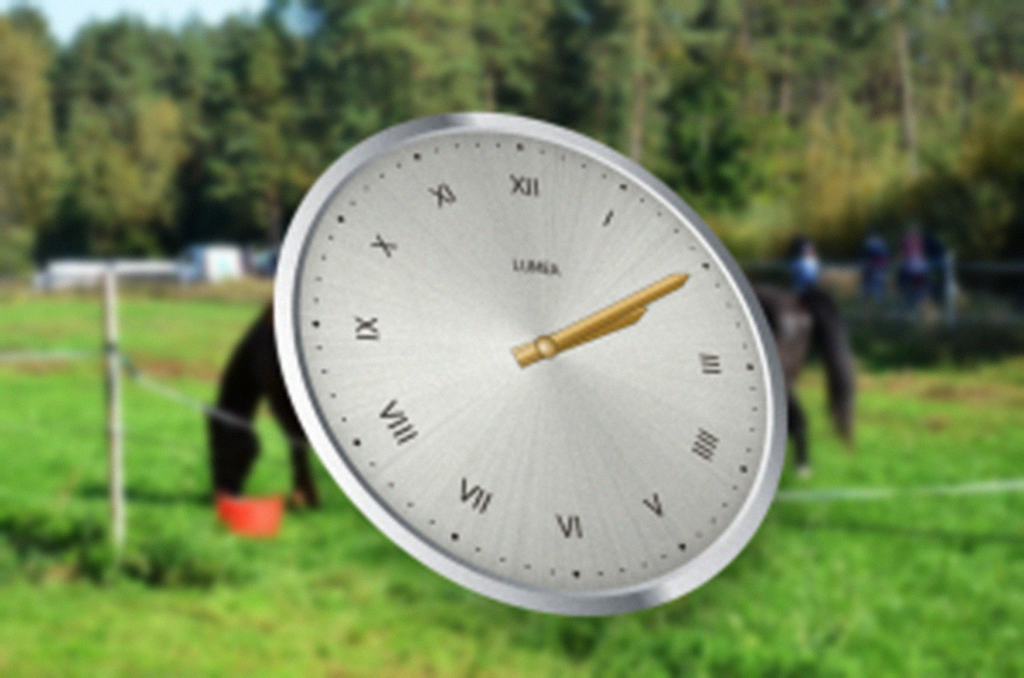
2:10
